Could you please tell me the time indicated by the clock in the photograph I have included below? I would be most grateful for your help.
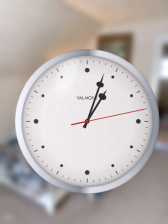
1:03:13
